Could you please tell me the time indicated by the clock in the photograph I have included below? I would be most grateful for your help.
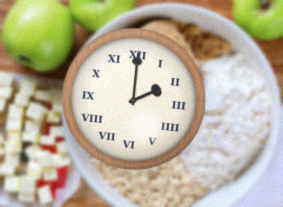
2:00
